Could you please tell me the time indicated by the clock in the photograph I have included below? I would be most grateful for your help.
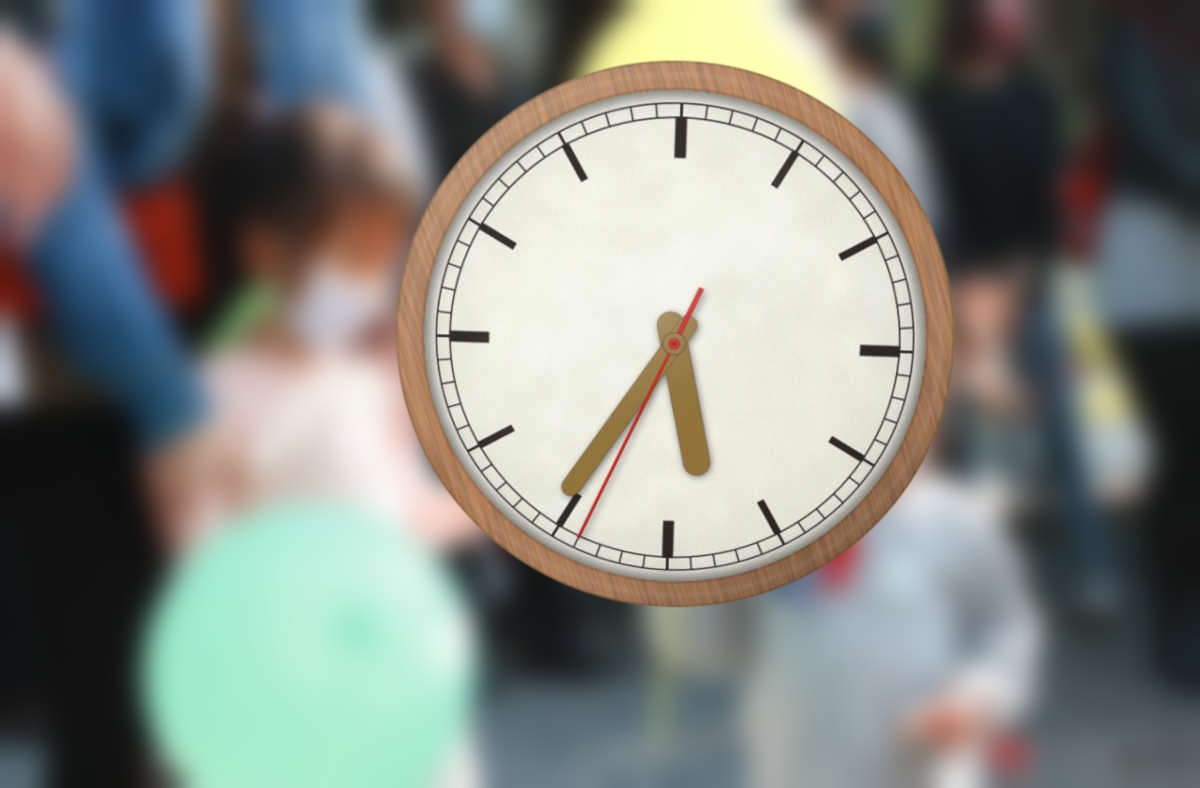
5:35:34
